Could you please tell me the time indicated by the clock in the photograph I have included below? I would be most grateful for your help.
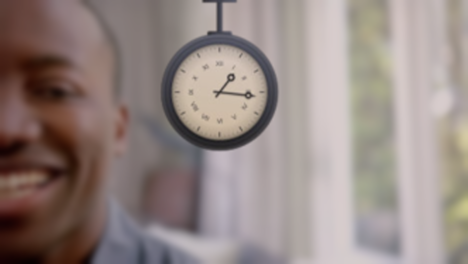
1:16
